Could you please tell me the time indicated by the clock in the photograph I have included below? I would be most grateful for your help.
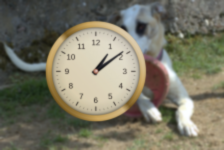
1:09
